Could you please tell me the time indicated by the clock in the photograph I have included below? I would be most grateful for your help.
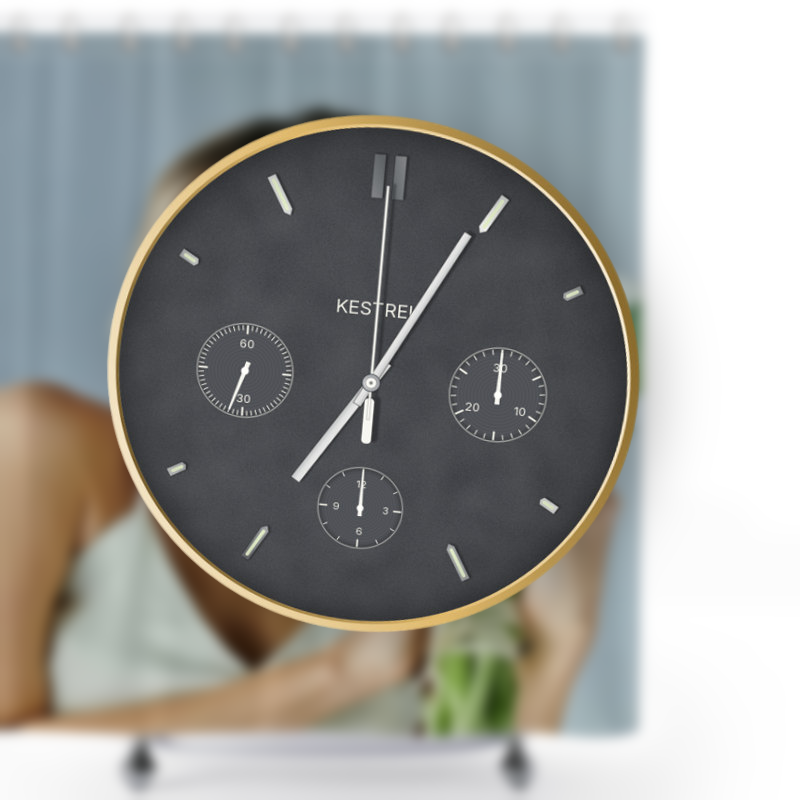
7:04:33
